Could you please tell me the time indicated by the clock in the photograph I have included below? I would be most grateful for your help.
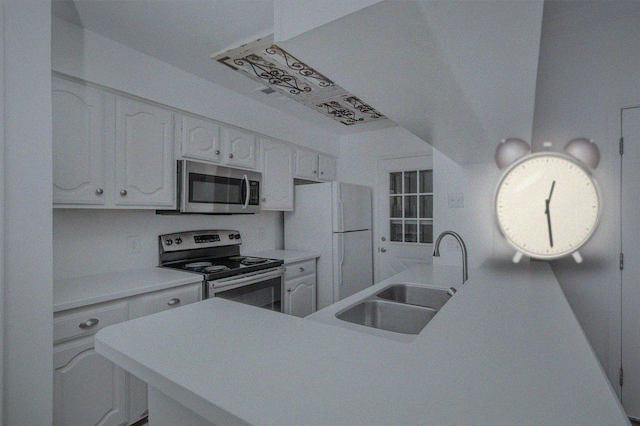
12:29
